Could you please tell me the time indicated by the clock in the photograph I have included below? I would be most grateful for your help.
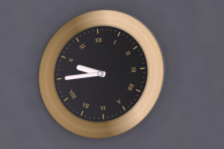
9:45
